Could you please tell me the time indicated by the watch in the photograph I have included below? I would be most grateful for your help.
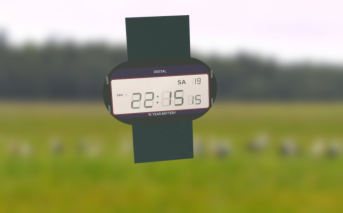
22:15:15
